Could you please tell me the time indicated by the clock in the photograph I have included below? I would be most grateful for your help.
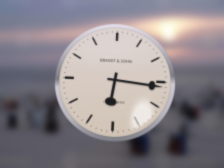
6:16
